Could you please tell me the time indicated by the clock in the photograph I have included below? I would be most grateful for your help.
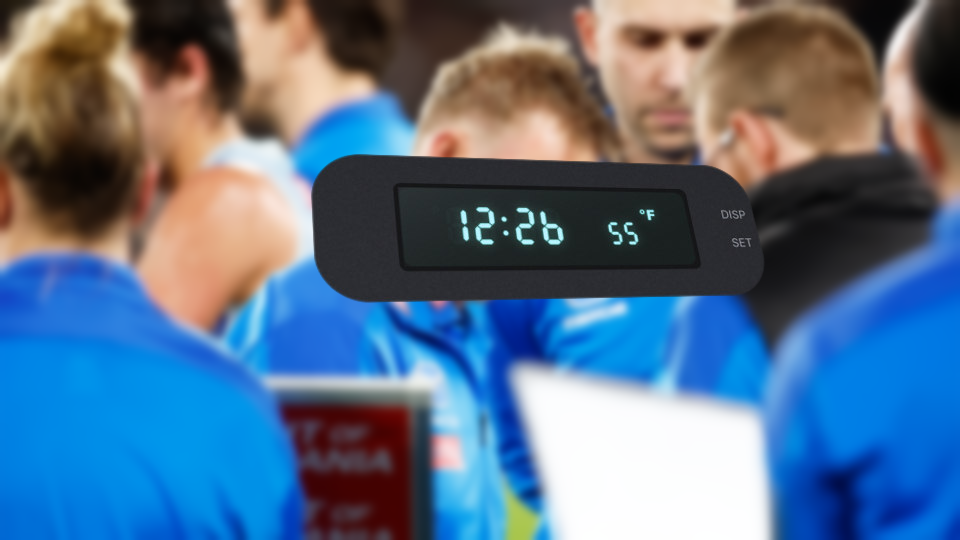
12:26
